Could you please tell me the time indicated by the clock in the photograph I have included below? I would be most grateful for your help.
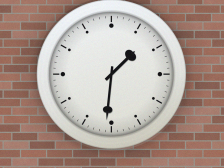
1:31
